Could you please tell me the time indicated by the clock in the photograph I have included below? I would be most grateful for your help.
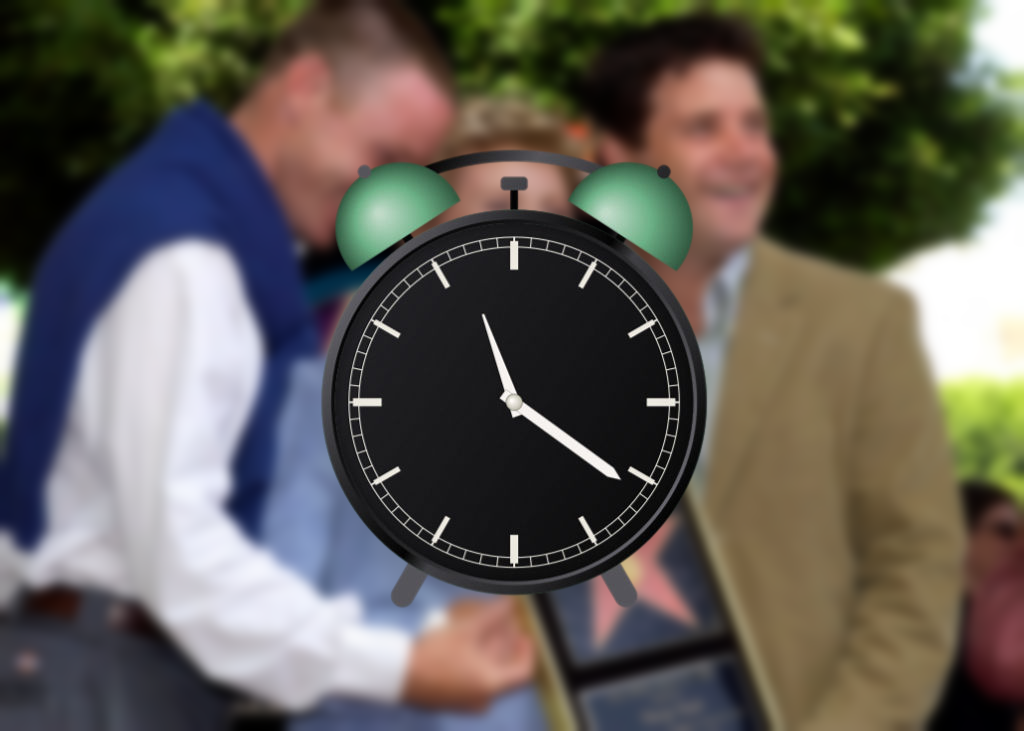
11:21
